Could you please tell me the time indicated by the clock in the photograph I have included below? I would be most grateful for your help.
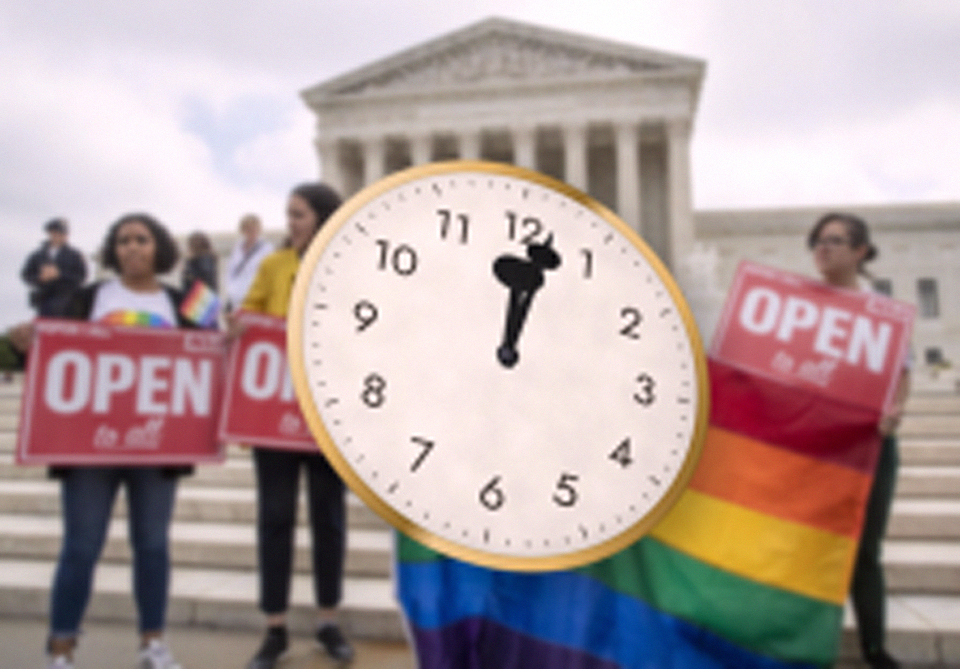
12:02
